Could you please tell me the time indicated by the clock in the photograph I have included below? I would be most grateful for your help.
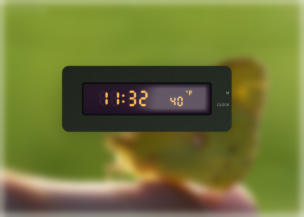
11:32
